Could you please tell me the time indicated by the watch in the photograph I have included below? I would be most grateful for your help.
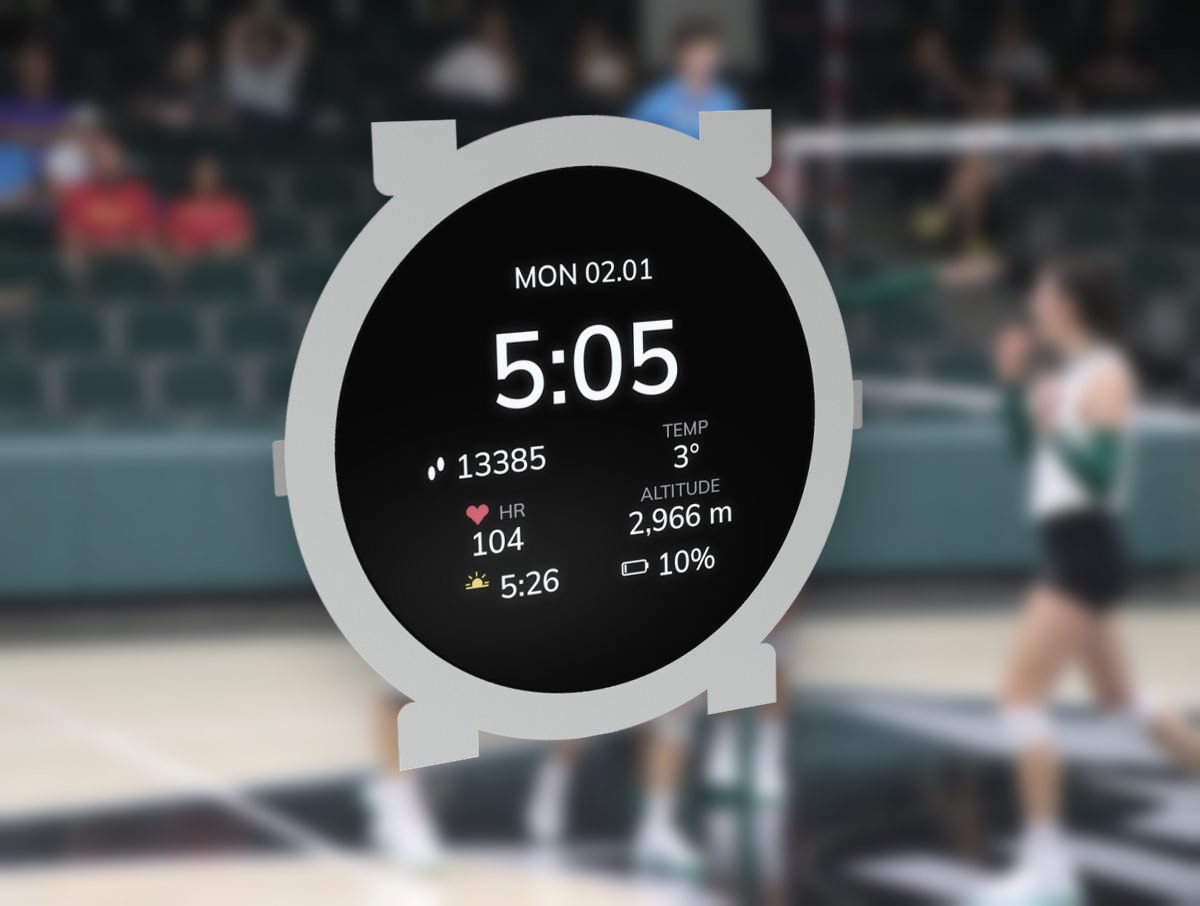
5:05
